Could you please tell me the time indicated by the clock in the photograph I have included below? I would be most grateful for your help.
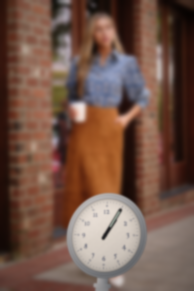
1:05
